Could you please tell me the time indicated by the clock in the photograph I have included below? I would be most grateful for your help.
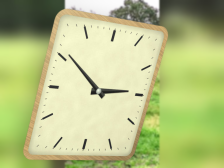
2:51
